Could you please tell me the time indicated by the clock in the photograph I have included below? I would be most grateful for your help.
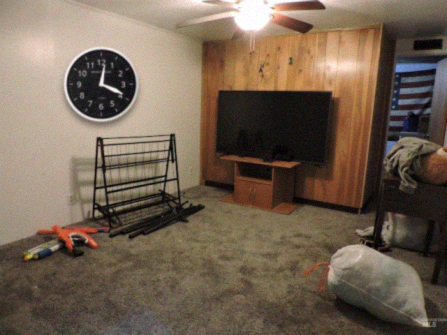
12:19
